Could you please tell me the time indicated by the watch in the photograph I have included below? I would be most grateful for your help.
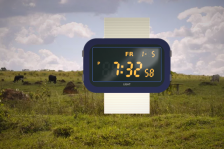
7:32:58
